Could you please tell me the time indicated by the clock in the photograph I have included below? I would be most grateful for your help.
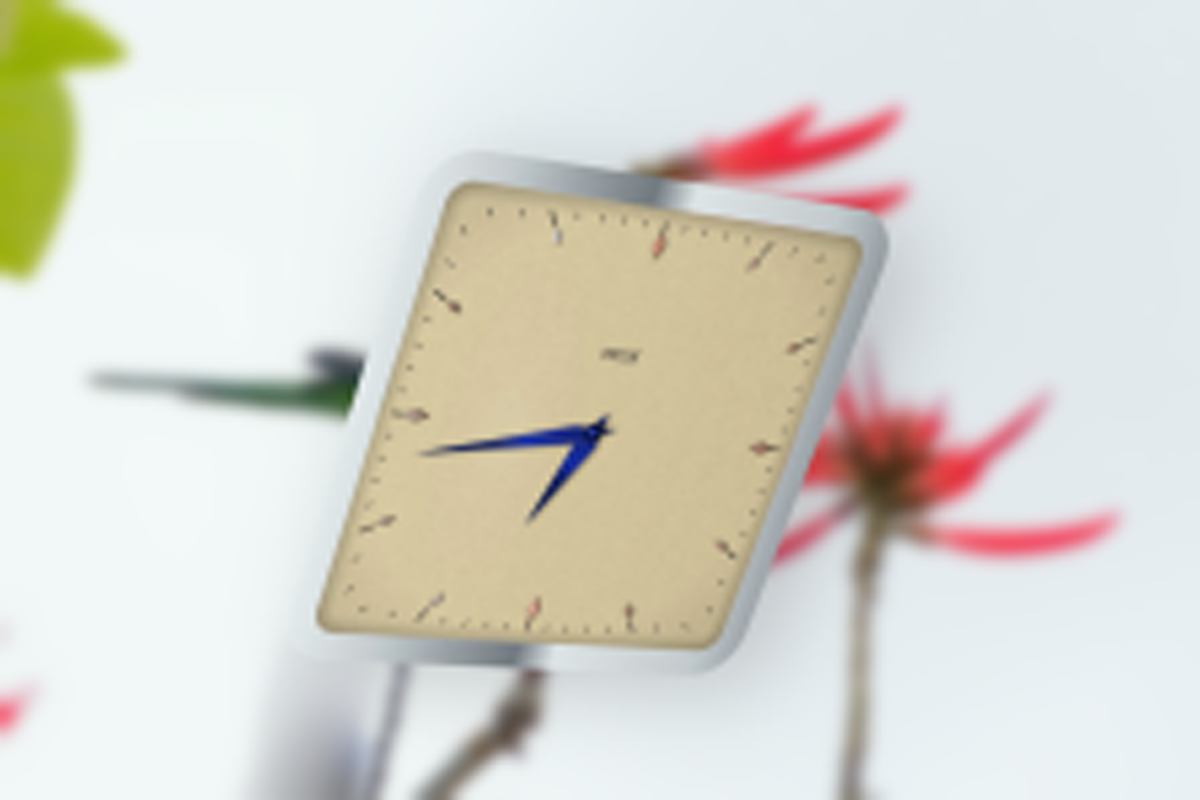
6:43
